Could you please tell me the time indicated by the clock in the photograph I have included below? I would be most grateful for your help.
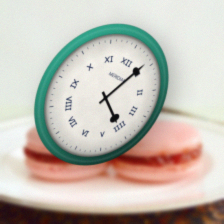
4:04
